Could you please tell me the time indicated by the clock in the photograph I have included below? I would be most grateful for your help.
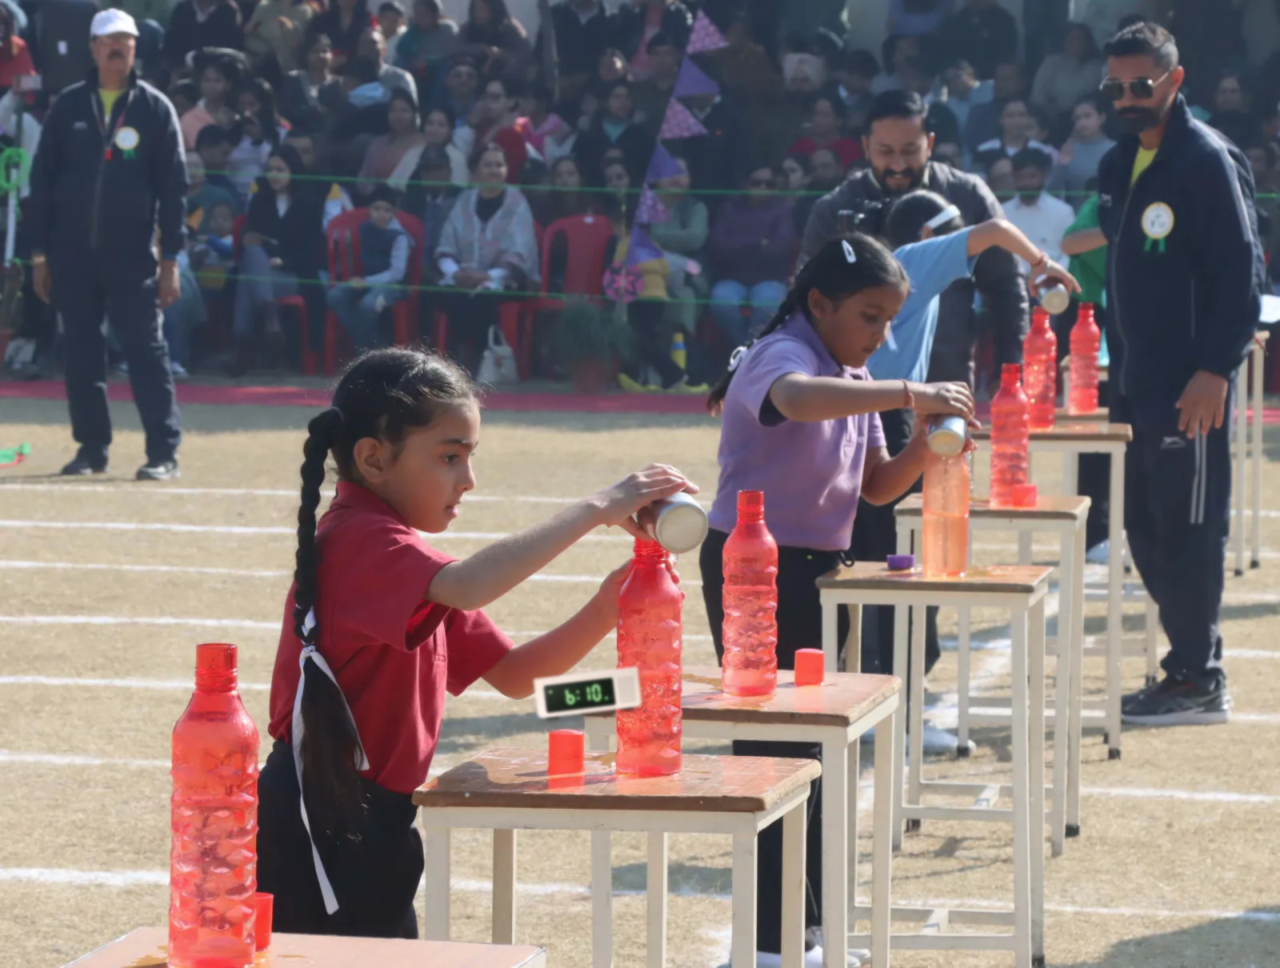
6:10
